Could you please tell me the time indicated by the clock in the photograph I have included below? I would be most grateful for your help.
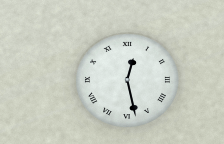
12:28
